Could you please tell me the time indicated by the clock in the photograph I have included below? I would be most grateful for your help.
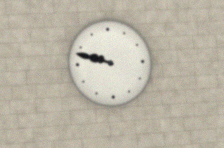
9:48
